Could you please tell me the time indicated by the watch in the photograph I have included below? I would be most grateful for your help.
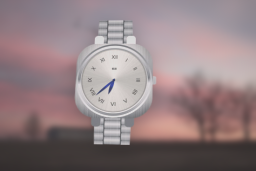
6:38
